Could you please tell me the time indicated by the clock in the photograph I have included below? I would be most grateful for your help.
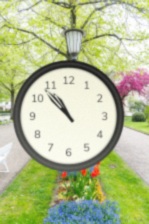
10:53
